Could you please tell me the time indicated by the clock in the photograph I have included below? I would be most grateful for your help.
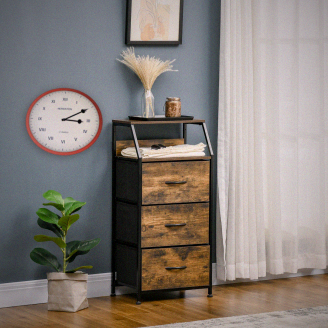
3:10
